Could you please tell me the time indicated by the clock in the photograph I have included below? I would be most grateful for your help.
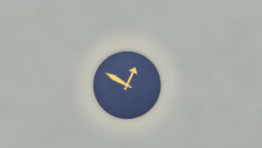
12:50
